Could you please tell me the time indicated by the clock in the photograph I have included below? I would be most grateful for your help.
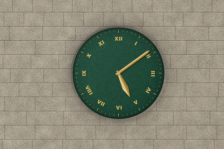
5:09
